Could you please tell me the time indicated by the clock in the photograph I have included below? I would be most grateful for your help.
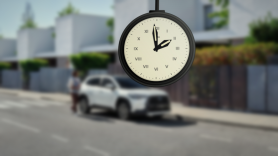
1:59
